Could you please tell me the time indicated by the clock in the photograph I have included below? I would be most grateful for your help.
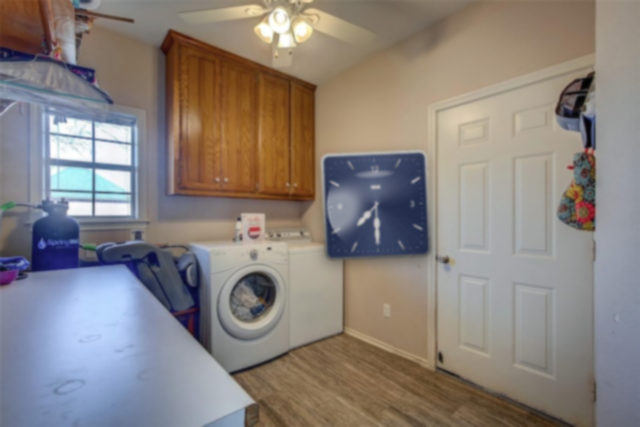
7:30
